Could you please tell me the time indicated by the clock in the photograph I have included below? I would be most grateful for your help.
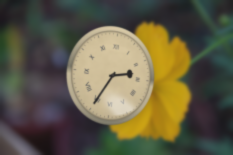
2:35
